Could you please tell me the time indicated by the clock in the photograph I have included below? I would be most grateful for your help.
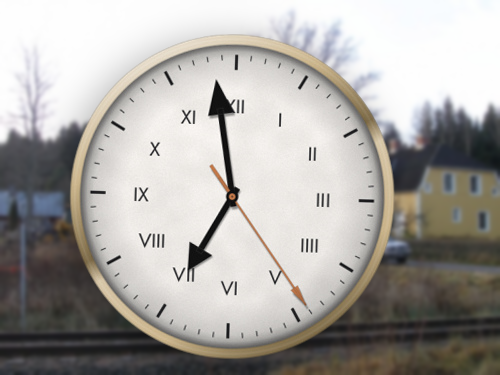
6:58:24
